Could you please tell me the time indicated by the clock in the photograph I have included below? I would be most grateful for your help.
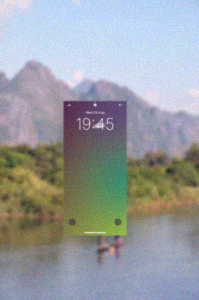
19:45
